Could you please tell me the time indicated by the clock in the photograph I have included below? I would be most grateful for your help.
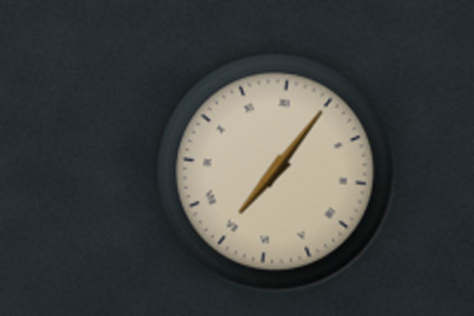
7:05
